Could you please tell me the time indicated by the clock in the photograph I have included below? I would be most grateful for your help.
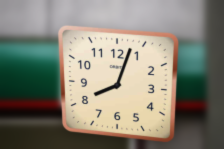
8:03
